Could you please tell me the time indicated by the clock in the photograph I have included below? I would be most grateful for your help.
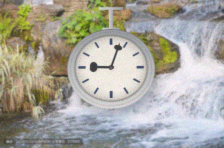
9:03
